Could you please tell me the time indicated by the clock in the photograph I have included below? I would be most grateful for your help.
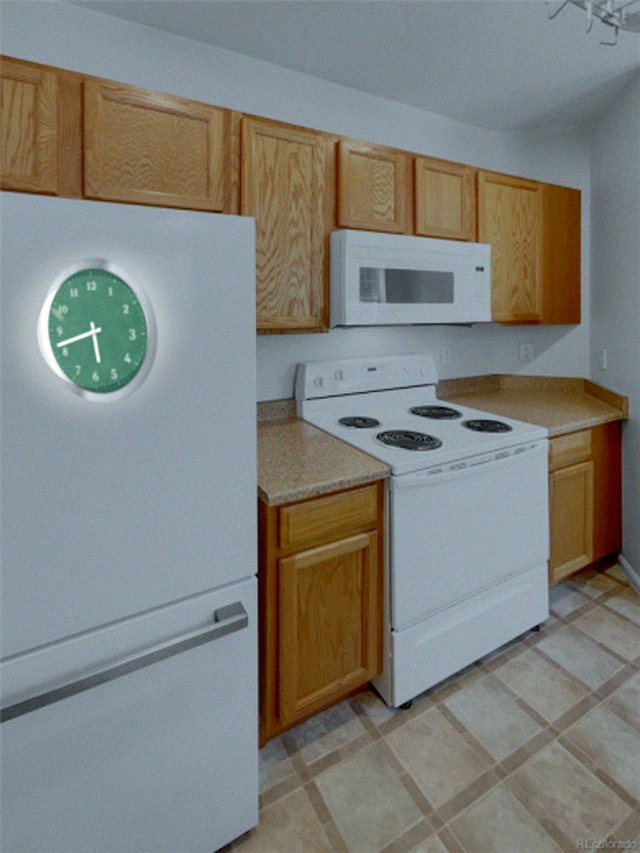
5:42
